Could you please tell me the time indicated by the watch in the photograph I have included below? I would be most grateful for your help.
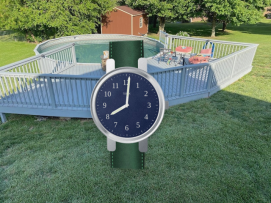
8:01
